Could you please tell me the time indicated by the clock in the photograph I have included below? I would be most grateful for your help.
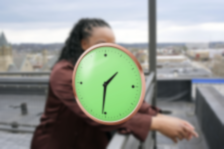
1:31
